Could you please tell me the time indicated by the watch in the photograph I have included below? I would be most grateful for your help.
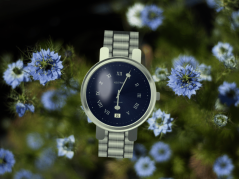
6:04
